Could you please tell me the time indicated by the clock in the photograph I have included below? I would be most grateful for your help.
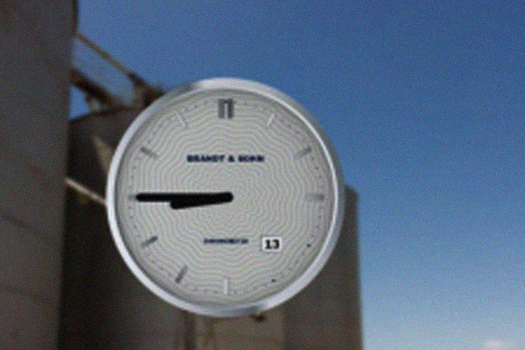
8:45
